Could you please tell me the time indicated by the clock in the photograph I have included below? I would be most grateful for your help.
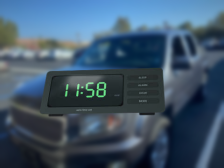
11:58
